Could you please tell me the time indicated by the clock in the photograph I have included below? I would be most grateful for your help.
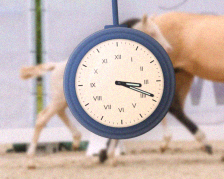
3:19
